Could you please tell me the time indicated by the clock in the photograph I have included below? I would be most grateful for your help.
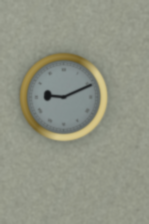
9:11
